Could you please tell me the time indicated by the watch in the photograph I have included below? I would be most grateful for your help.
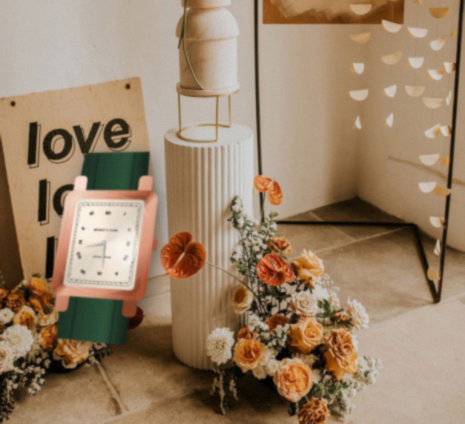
8:29
